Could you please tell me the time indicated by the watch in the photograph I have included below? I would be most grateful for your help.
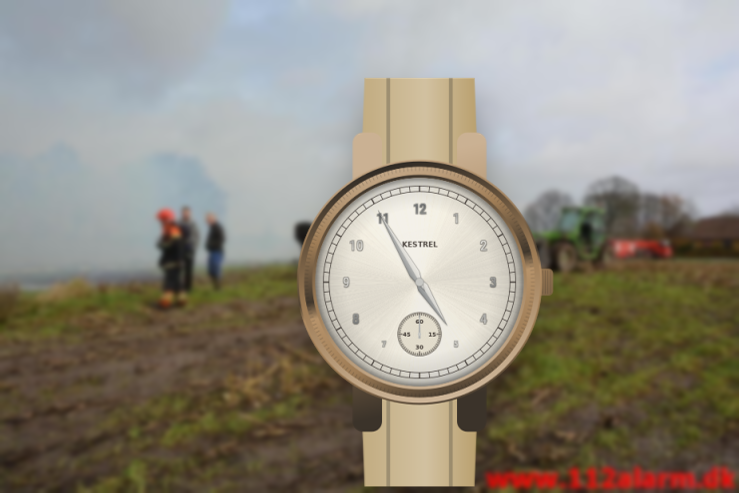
4:55
